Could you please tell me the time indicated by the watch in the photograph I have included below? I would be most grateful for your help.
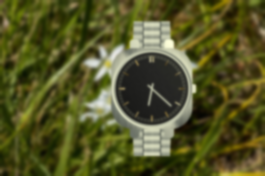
6:22
